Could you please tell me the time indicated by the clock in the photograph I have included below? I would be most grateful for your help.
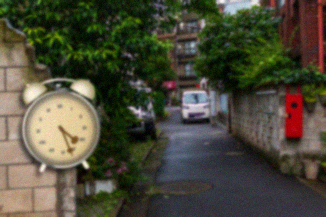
4:27
